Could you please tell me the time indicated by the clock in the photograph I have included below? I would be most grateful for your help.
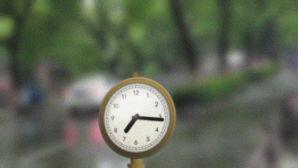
7:16
